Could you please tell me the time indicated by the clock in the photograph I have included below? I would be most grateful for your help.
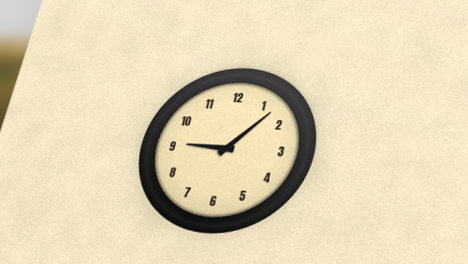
9:07
